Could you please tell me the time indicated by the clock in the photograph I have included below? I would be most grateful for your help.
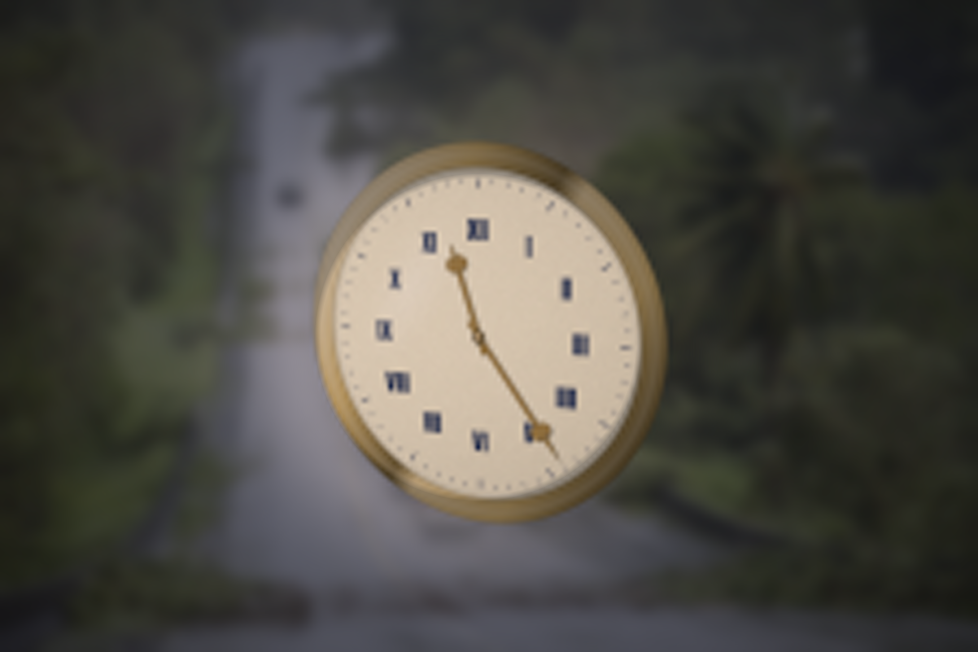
11:24
